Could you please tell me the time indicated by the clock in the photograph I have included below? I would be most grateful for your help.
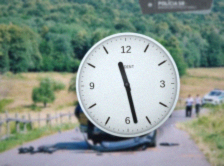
11:28
